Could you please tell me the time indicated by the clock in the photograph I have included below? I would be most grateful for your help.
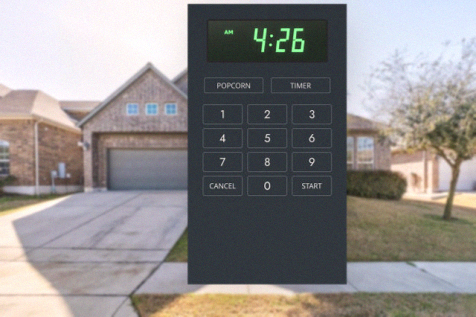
4:26
